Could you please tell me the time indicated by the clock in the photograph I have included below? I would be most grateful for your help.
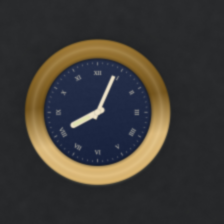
8:04
